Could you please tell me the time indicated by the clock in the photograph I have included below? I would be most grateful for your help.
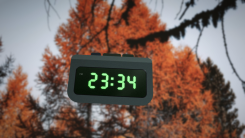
23:34
